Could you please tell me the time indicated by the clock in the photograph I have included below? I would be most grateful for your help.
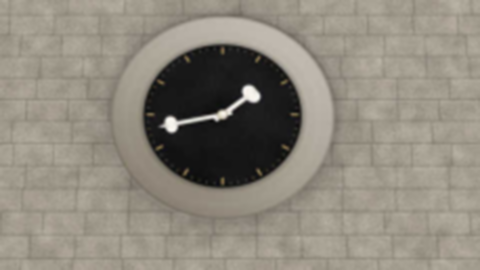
1:43
